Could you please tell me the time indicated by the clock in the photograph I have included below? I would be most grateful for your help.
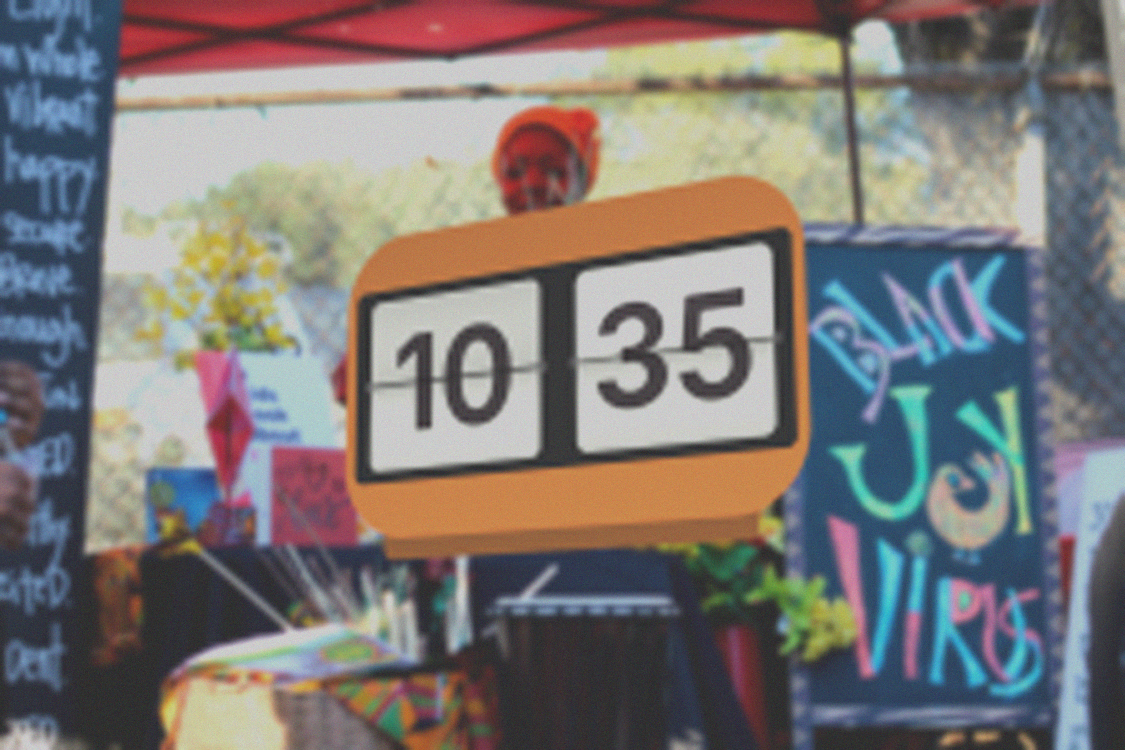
10:35
